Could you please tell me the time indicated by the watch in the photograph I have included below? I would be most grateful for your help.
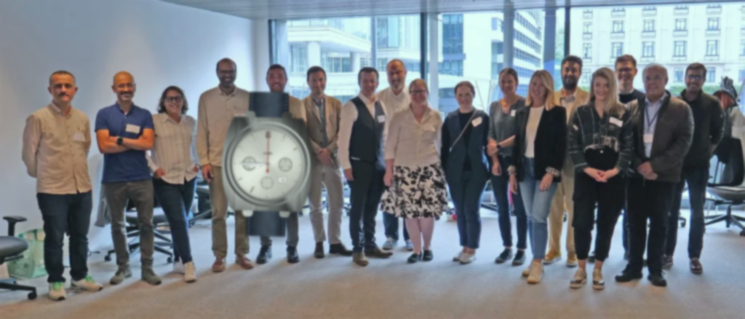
8:45
